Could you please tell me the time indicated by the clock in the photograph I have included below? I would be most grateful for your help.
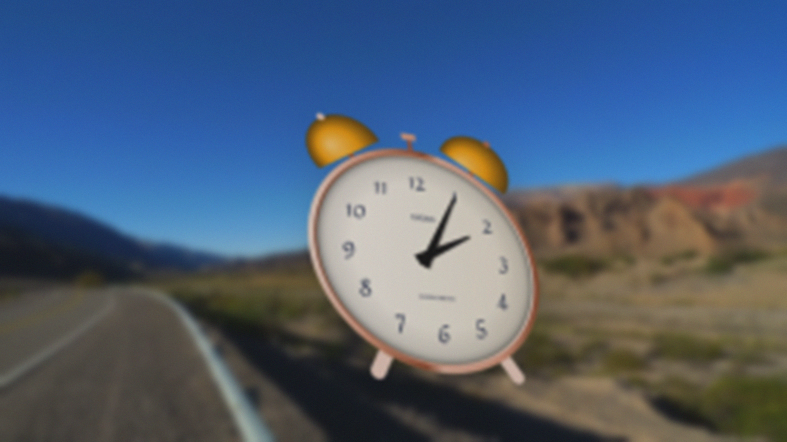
2:05
